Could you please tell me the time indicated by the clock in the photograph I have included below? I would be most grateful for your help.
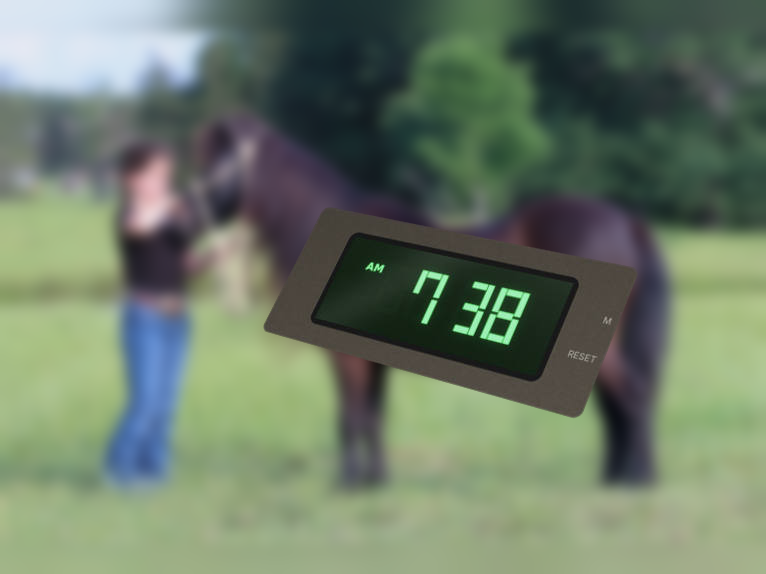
7:38
